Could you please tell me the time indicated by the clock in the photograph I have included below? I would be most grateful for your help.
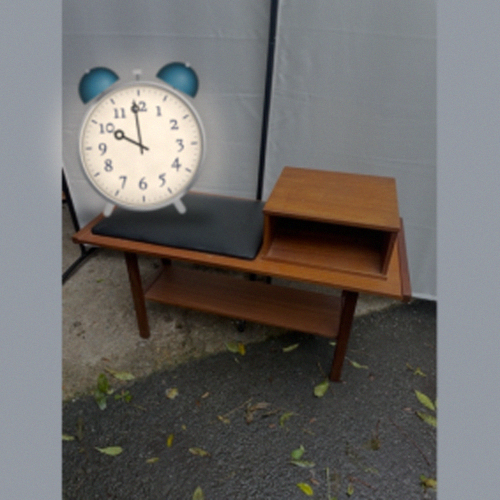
9:59
